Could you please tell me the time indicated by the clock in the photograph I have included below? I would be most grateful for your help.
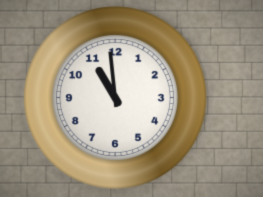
10:59
